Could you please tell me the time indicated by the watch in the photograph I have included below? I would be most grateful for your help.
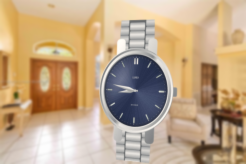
8:47
